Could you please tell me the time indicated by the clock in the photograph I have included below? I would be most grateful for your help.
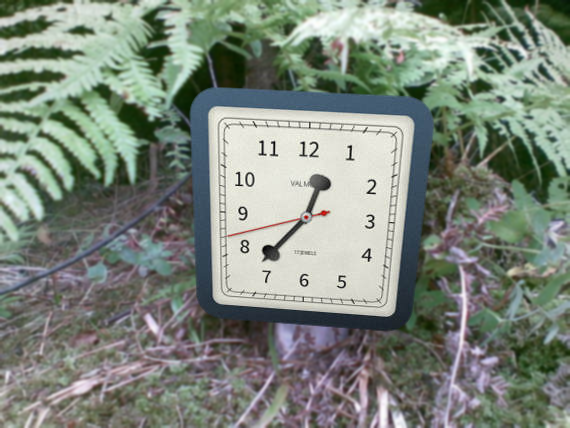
12:36:42
